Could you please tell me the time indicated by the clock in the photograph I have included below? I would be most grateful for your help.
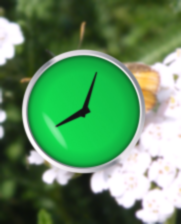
8:03
